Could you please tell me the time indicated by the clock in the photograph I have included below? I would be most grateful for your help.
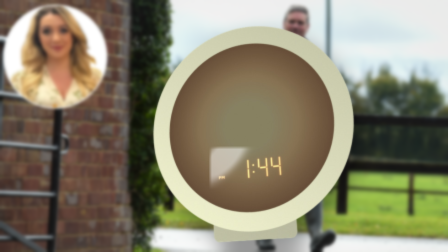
1:44
